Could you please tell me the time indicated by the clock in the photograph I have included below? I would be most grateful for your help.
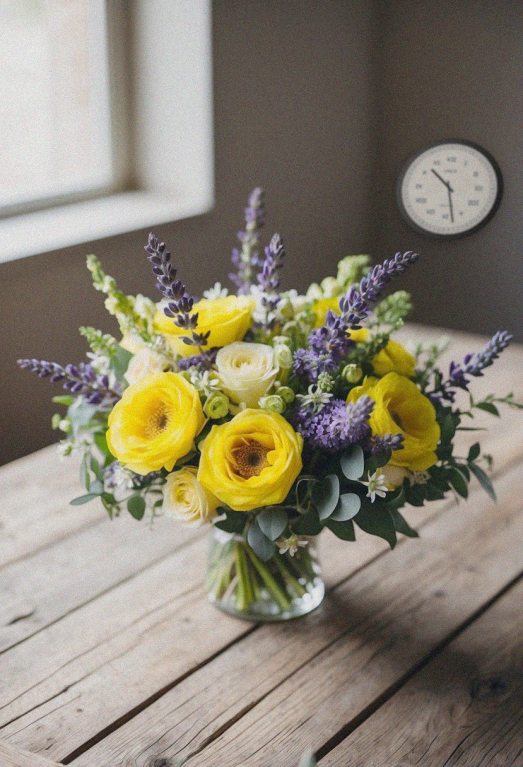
10:28
